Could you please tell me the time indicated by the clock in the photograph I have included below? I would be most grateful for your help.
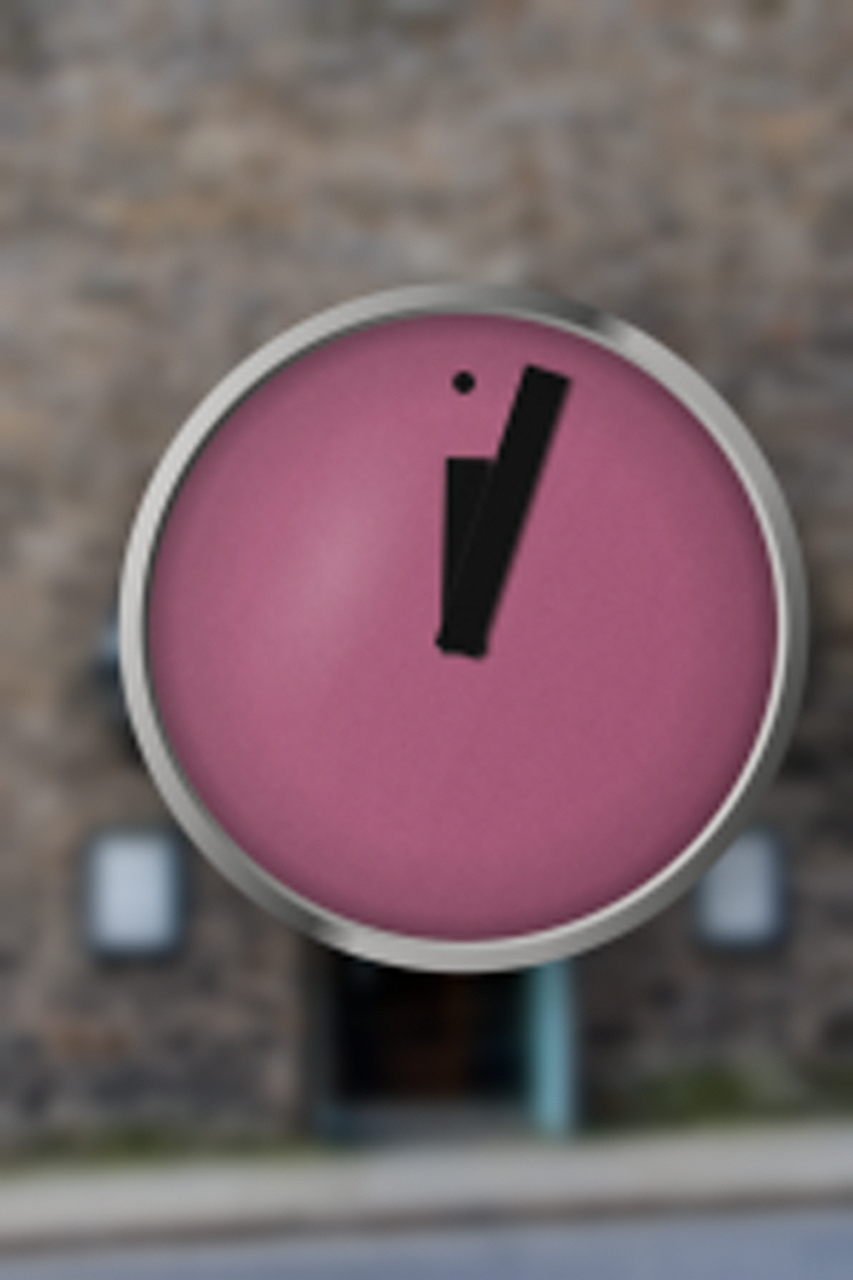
12:03
